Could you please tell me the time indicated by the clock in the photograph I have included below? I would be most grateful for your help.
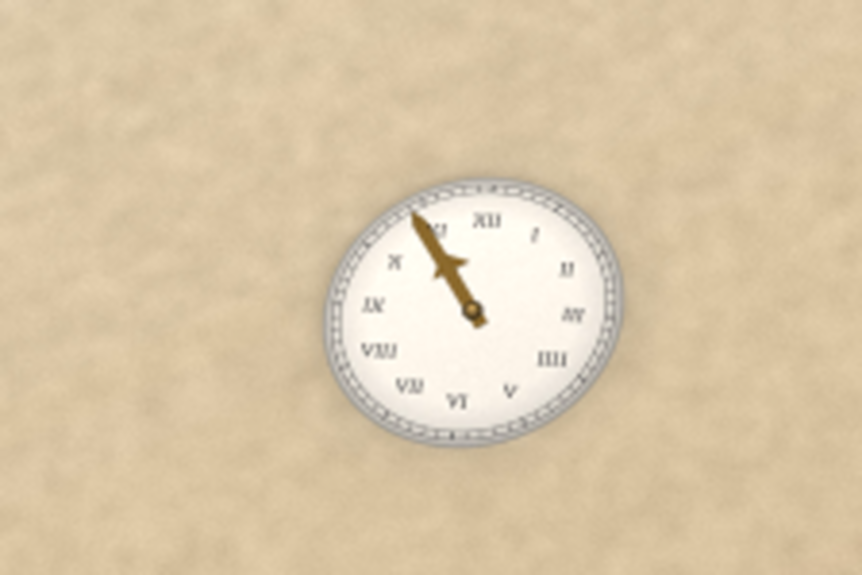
10:54
